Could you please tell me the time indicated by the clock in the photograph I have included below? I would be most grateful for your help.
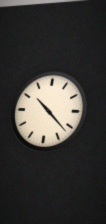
10:22
